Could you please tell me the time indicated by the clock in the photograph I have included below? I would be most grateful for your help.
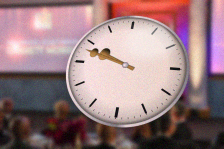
9:48
